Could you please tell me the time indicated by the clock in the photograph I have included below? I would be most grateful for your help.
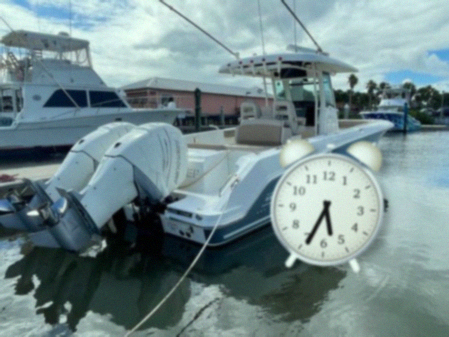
5:34
